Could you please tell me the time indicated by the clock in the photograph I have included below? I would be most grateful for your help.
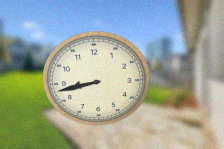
8:43
